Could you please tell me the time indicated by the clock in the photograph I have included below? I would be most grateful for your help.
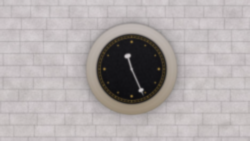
11:26
